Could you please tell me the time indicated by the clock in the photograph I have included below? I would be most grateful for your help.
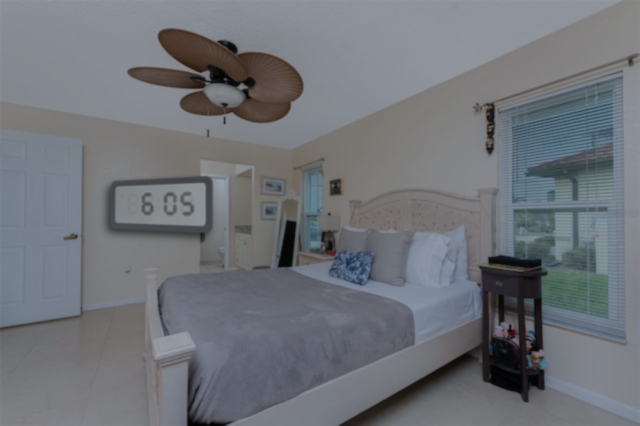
6:05
